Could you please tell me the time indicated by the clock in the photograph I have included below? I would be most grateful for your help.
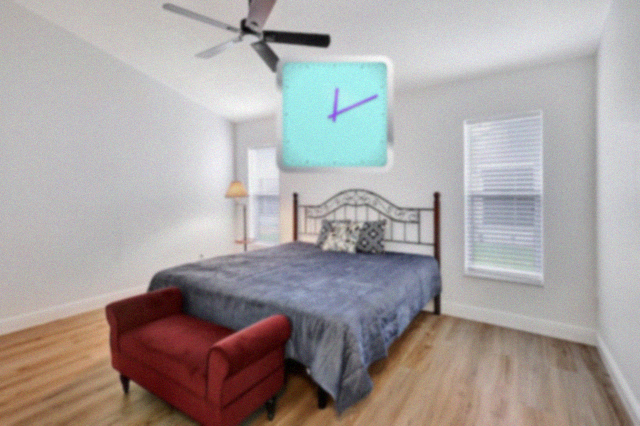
12:11
